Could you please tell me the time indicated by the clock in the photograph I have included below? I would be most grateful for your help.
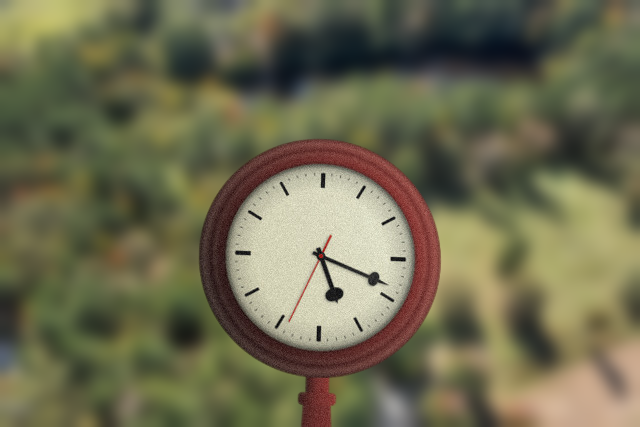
5:18:34
